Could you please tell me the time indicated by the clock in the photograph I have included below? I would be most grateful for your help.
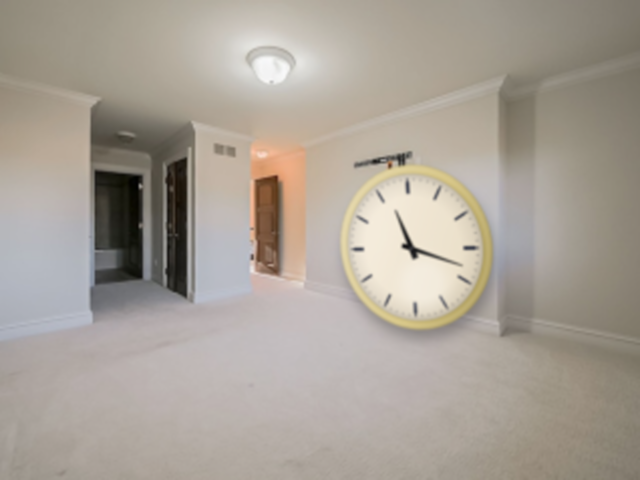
11:18
